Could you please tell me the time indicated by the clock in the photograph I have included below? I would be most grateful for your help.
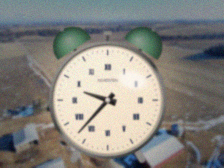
9:37
